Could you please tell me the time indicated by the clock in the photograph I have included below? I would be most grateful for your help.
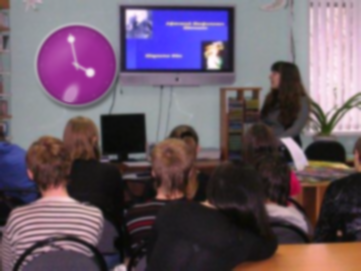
3:58
